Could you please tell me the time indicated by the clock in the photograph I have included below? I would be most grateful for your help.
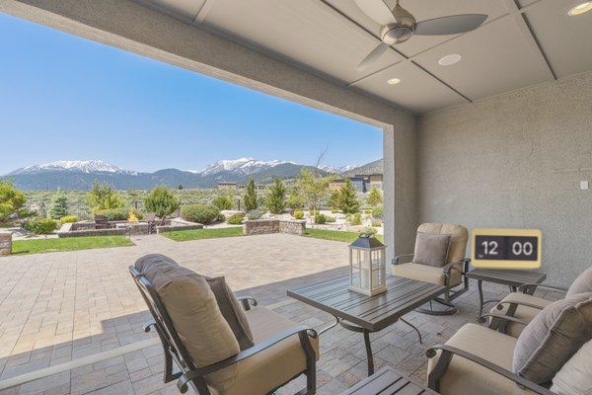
12:00
